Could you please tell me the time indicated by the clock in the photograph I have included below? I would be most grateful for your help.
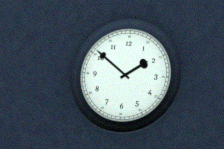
1:51
